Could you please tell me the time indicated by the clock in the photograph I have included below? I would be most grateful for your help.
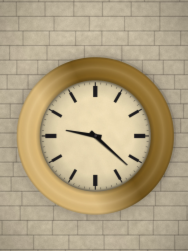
9:22
